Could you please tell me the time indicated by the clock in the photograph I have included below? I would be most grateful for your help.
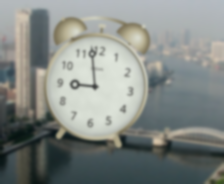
8:58
